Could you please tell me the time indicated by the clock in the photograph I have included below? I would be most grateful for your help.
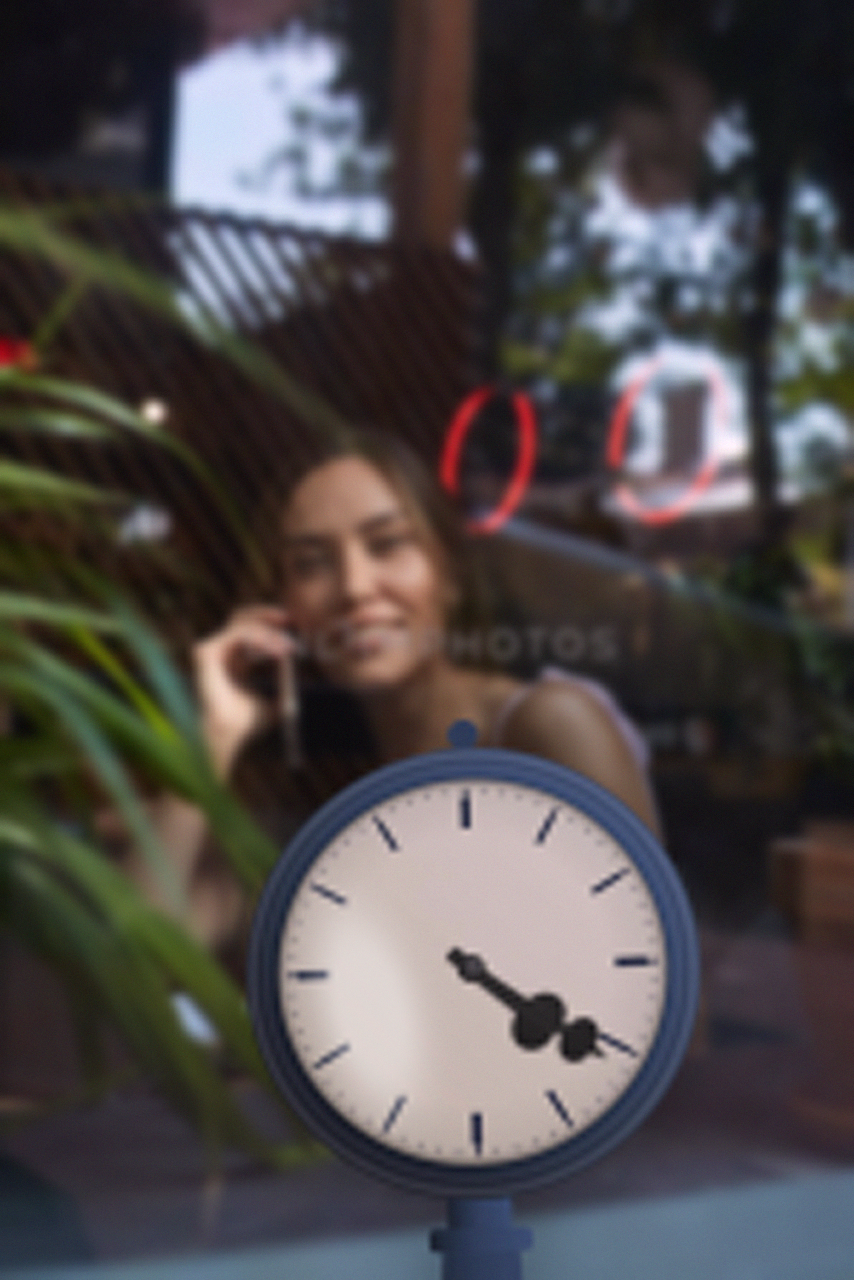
4:21
